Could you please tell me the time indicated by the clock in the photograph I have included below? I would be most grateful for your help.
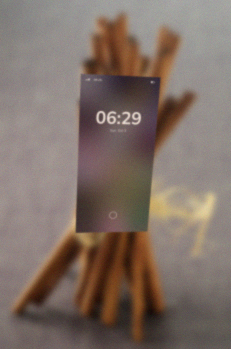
6:29
